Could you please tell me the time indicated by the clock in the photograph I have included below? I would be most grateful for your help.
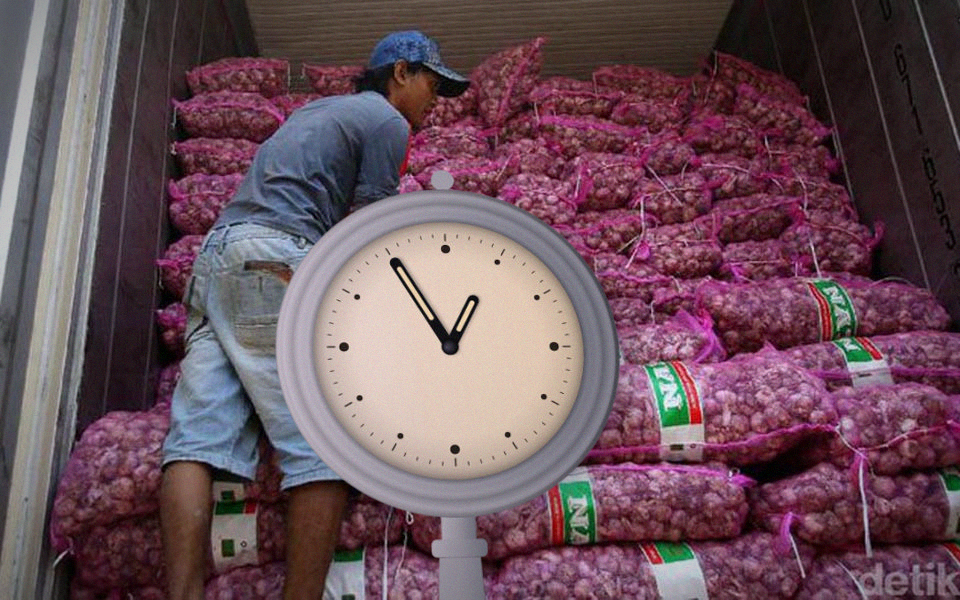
12:55
